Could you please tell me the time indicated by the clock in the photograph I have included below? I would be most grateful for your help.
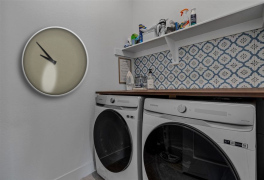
9:53
